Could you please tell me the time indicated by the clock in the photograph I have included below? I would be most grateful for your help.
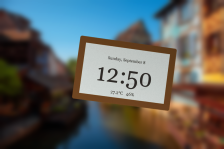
12:50
